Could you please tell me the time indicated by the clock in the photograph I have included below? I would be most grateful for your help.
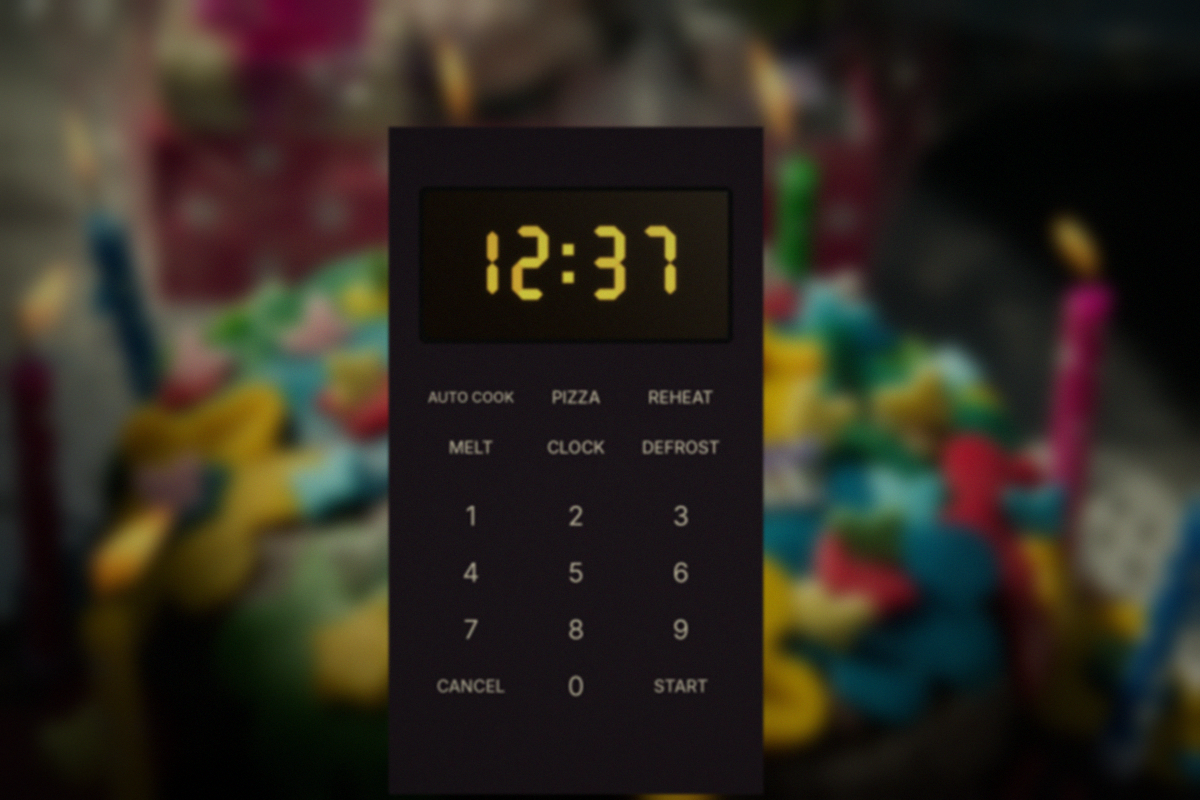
12:37
